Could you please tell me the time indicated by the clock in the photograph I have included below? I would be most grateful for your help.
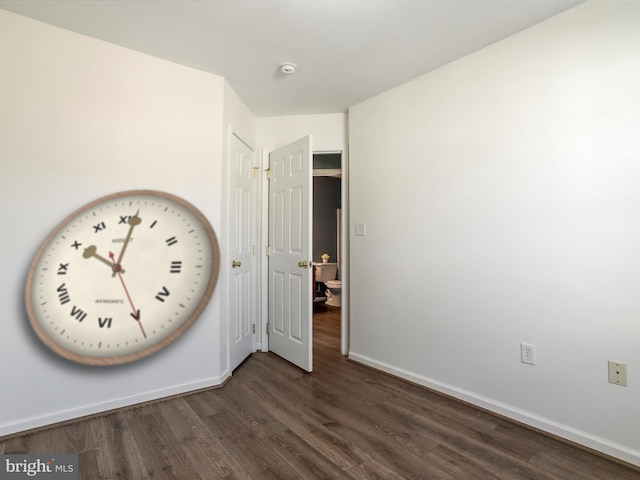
10:01:25
